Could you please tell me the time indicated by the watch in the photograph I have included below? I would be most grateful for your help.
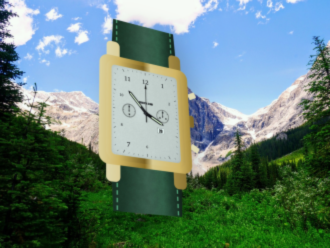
3:53
